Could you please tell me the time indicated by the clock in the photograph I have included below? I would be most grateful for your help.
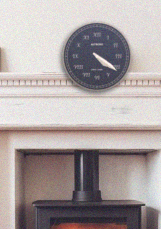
4:21
